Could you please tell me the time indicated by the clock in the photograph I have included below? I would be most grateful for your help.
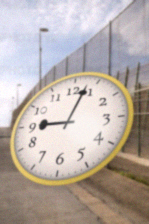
9:03
